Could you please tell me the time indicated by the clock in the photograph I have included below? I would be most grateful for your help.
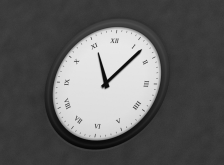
11:07
